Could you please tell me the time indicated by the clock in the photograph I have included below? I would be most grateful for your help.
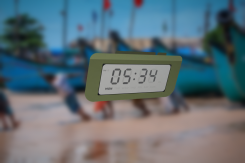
5:34
